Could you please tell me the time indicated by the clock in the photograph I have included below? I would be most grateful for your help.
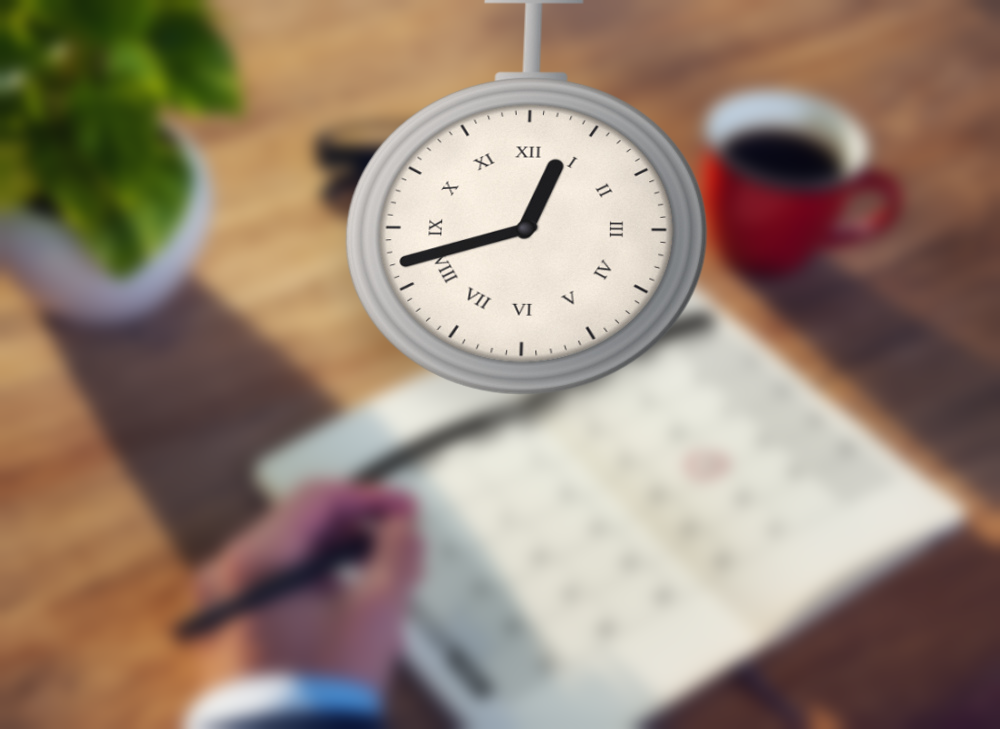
12:42
